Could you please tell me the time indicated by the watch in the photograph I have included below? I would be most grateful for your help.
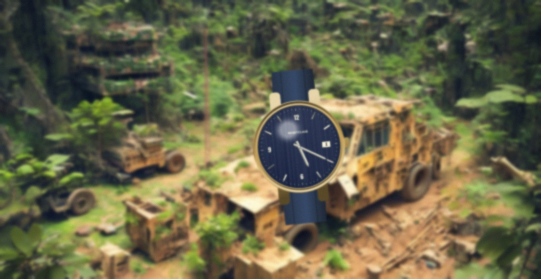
5:20
